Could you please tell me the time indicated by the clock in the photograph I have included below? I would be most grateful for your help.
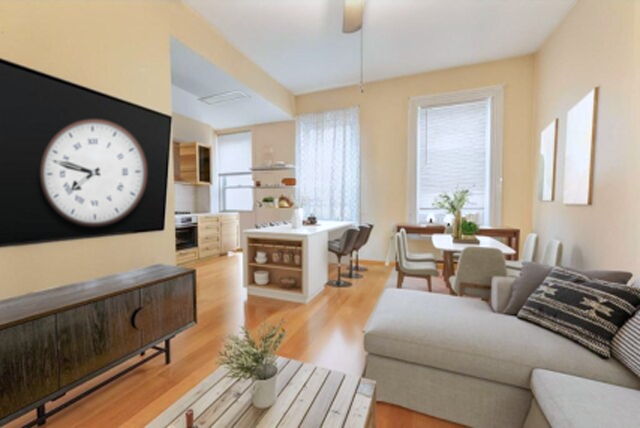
7:48
